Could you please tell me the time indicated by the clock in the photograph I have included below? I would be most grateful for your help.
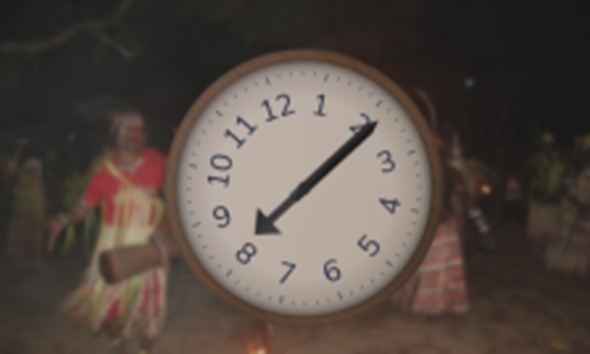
8:11
